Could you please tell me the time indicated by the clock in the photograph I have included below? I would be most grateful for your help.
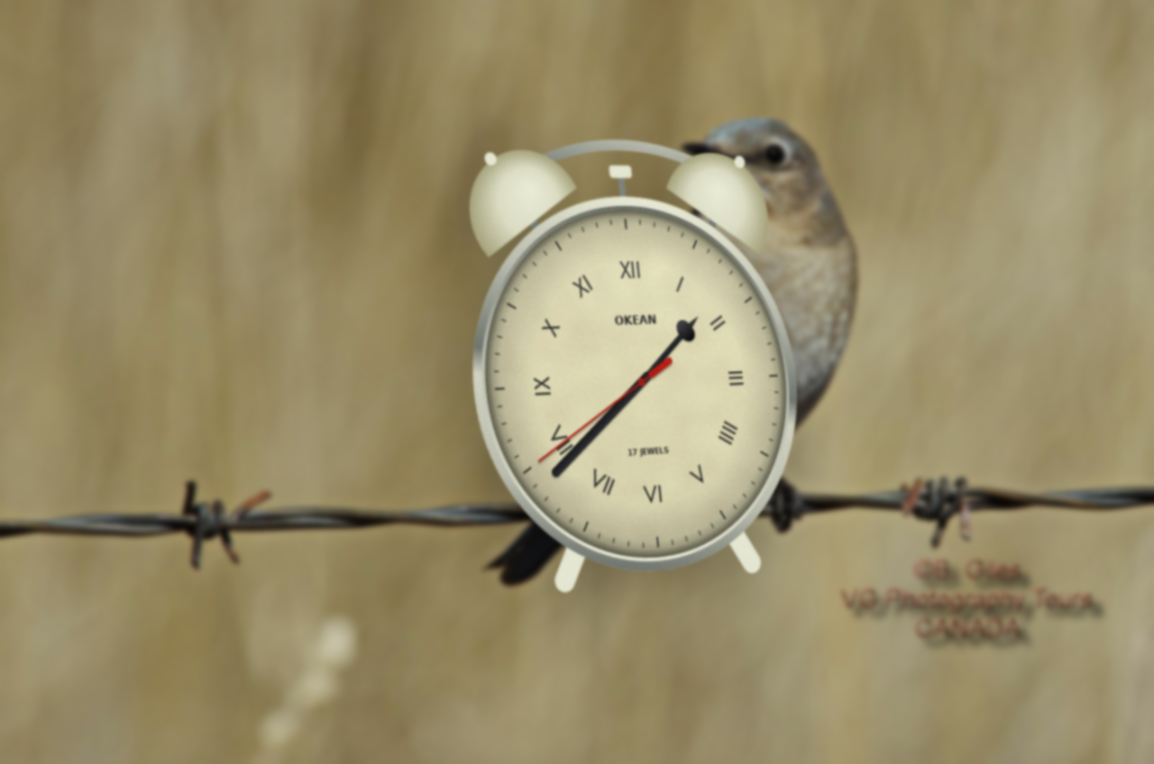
1:38:40
